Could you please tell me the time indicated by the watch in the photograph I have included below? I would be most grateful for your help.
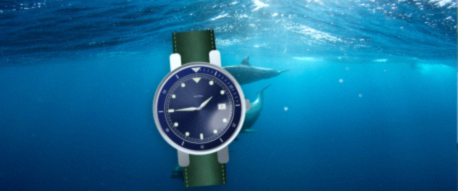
1:45
